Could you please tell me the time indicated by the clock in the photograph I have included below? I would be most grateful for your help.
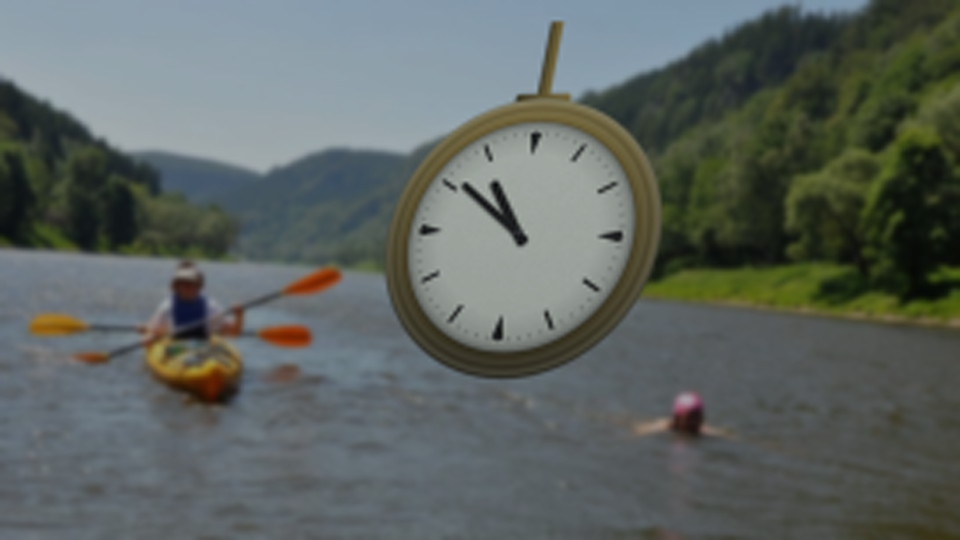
10:51
